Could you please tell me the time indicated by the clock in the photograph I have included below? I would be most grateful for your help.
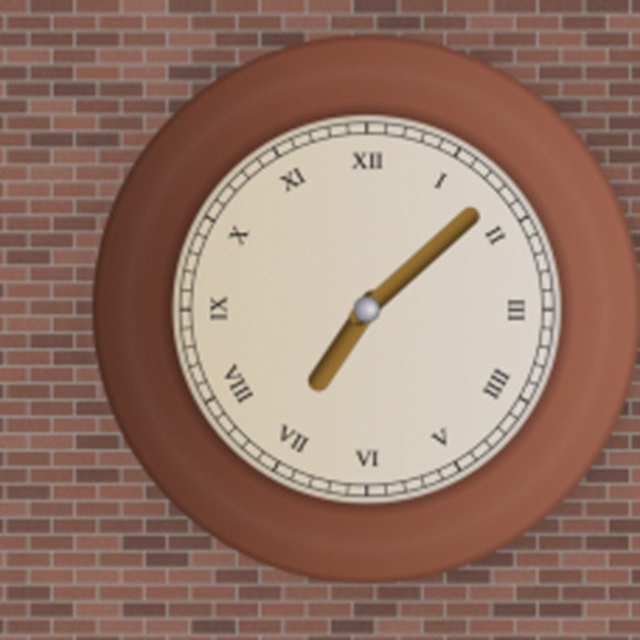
7:08
